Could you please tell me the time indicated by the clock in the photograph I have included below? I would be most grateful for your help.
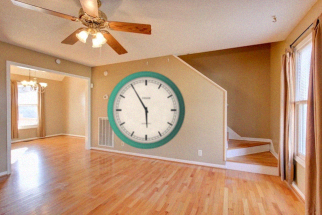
5:55
